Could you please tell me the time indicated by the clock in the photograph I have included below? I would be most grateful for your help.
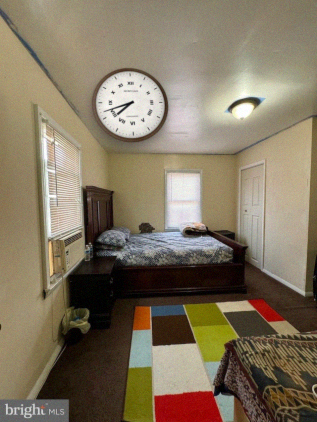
7:42
